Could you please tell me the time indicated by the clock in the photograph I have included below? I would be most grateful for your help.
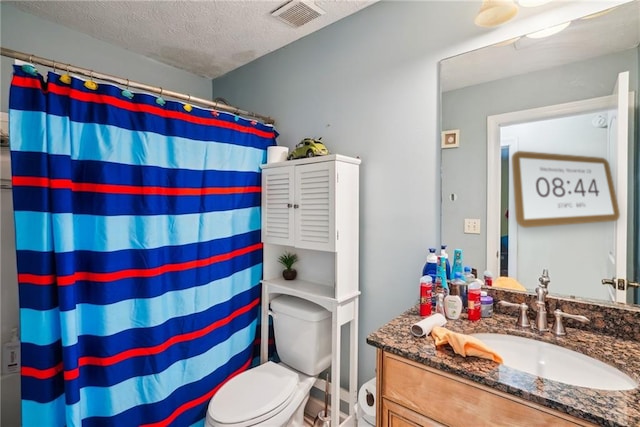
8:44
